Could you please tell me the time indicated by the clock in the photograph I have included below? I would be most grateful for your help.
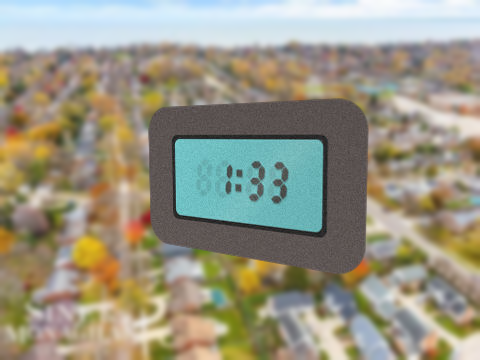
1:33
